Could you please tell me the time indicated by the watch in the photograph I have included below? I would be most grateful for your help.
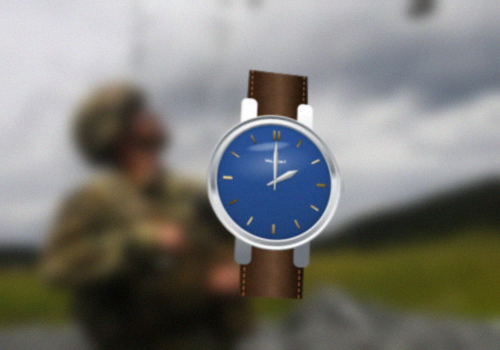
2:00
